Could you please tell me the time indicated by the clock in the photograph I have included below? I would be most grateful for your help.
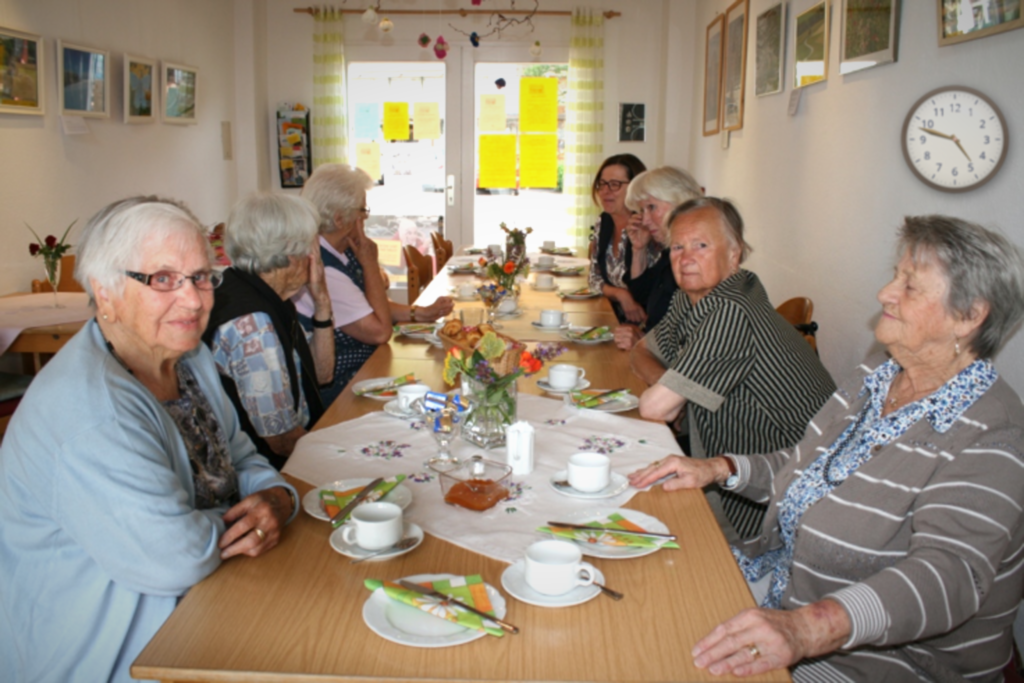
4:48
